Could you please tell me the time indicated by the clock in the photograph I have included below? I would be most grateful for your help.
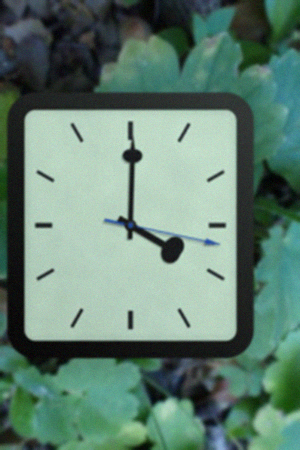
4:00:17
